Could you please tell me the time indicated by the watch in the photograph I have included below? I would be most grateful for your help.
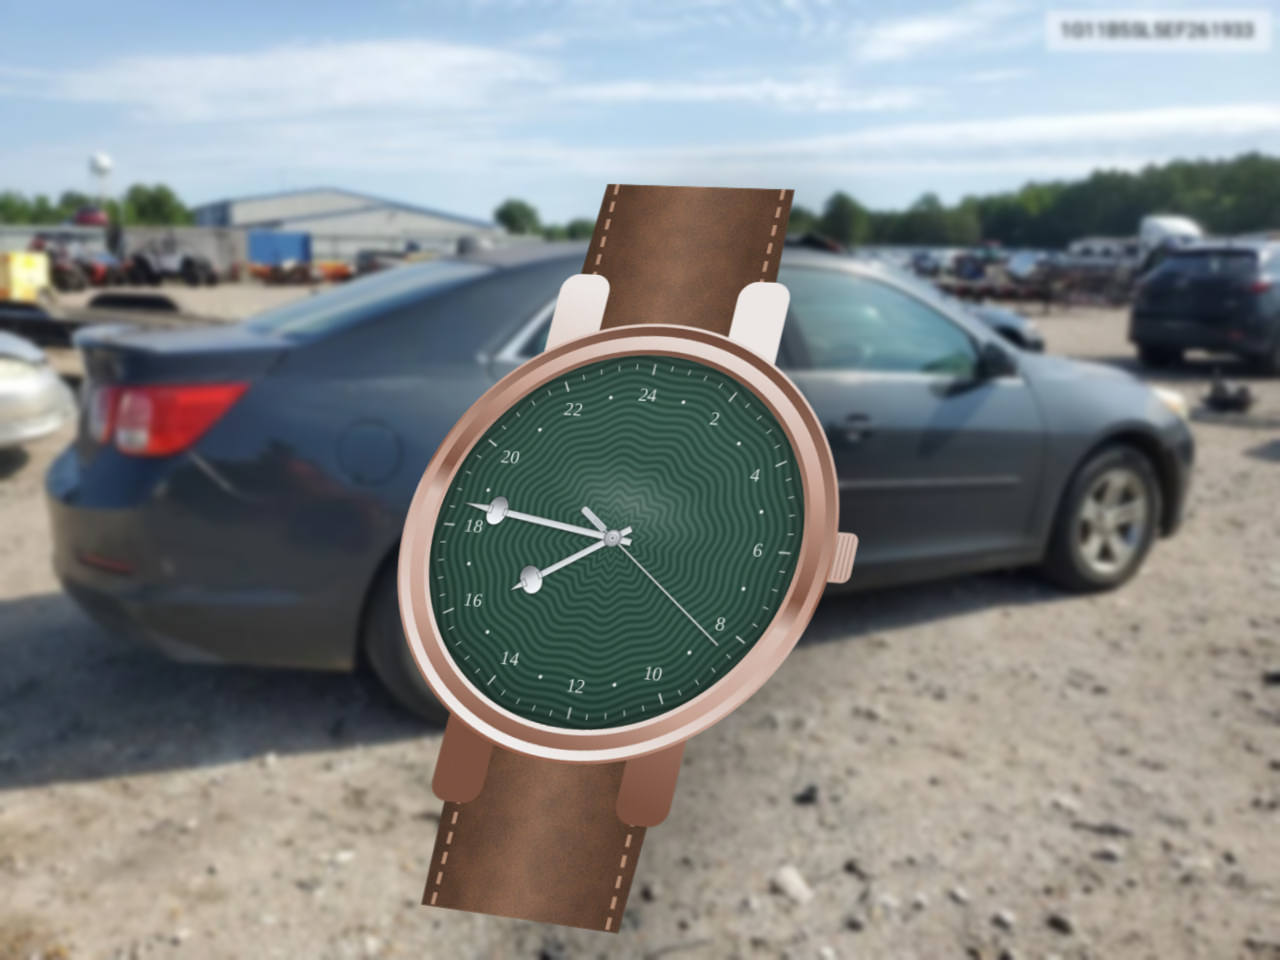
15:46:21
